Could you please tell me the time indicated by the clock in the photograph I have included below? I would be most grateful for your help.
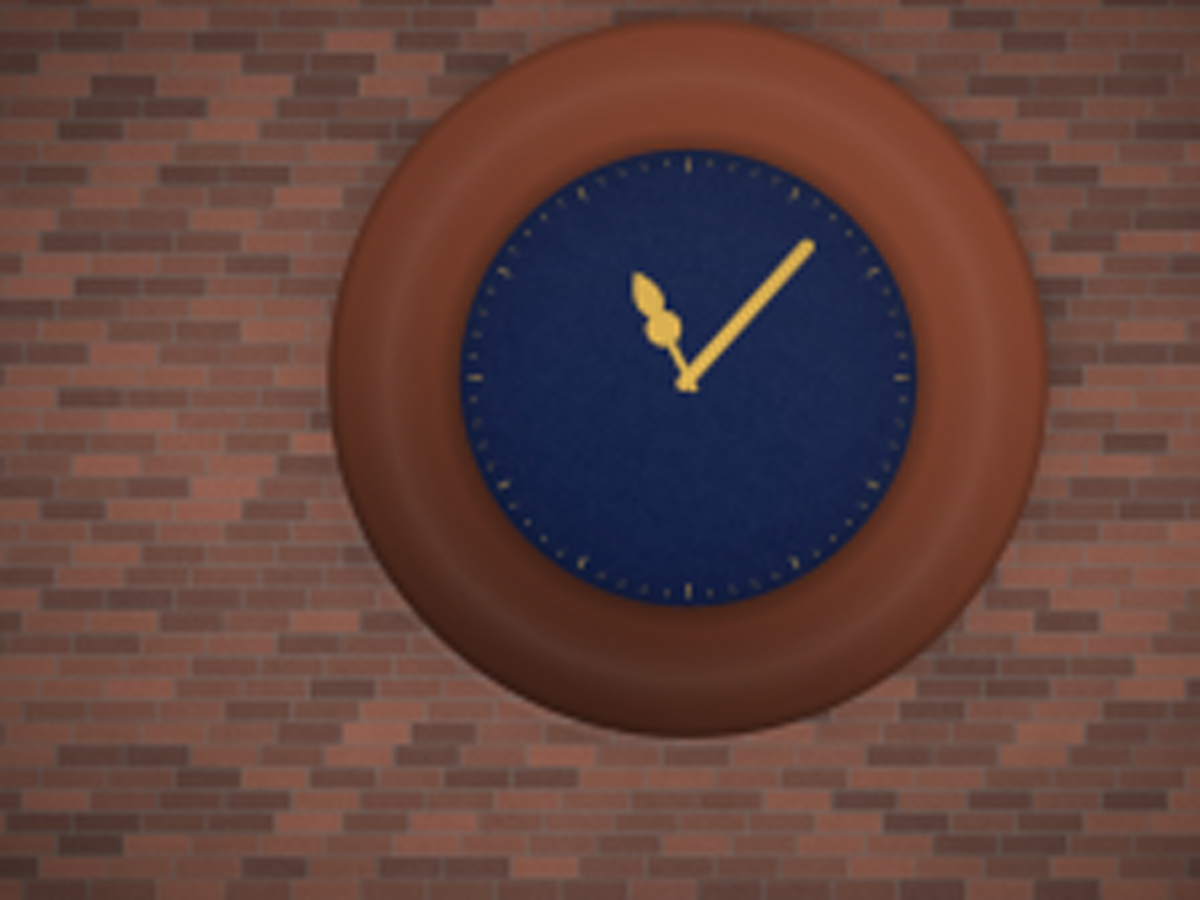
11:07
